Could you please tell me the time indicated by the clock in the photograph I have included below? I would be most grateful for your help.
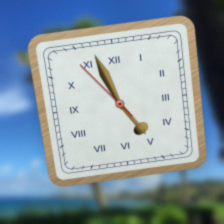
4:56:54
